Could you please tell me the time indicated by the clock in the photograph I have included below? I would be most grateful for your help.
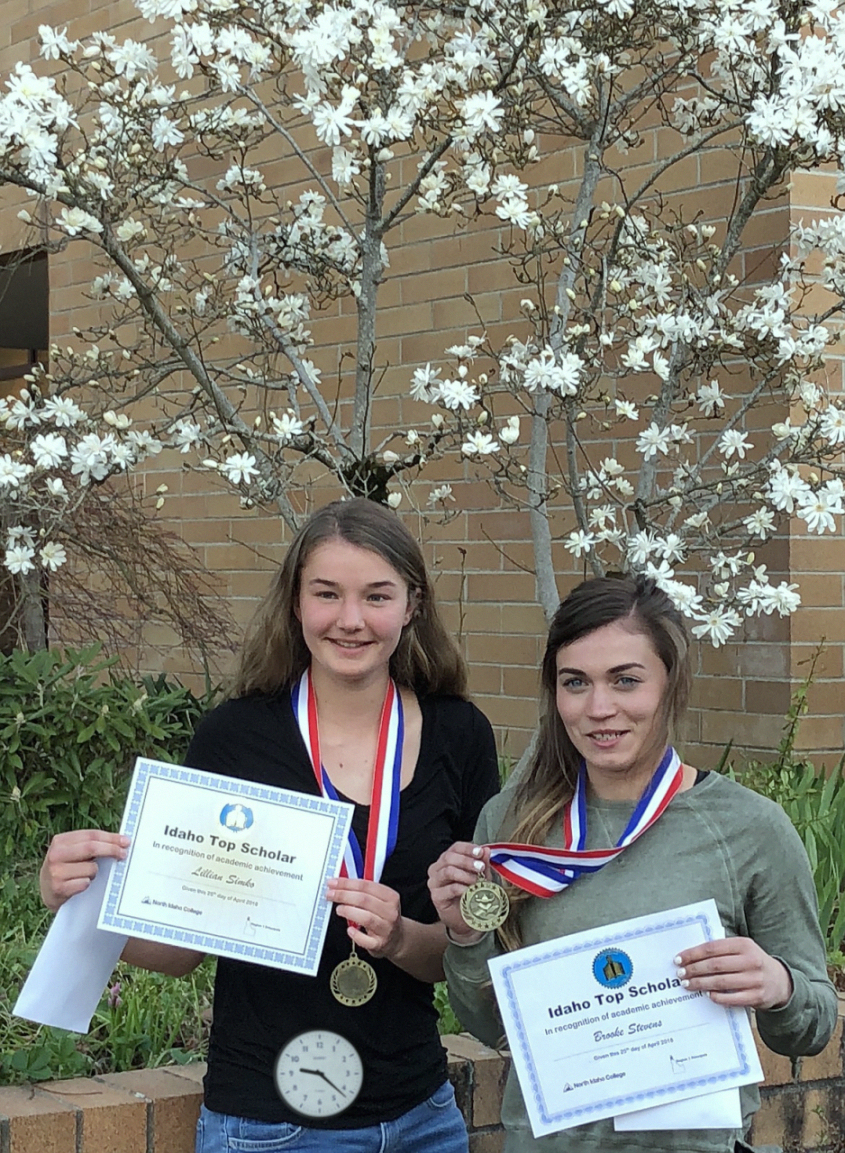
9:22
